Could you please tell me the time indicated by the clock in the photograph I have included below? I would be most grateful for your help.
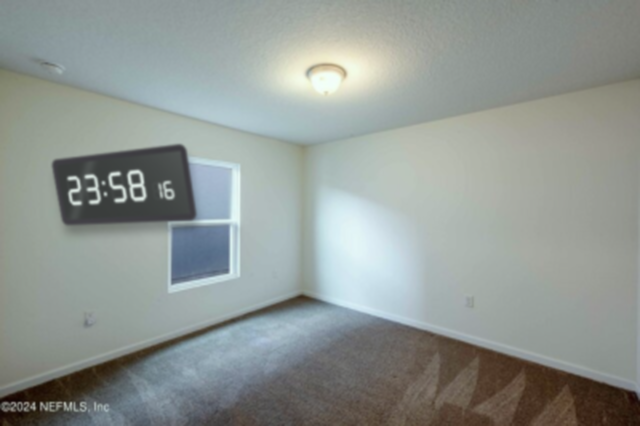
23:58:16
